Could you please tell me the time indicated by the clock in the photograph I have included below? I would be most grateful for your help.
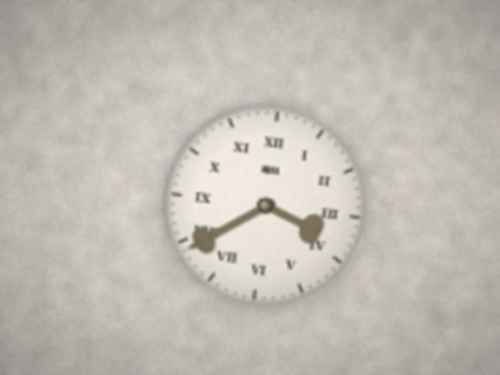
3:39
